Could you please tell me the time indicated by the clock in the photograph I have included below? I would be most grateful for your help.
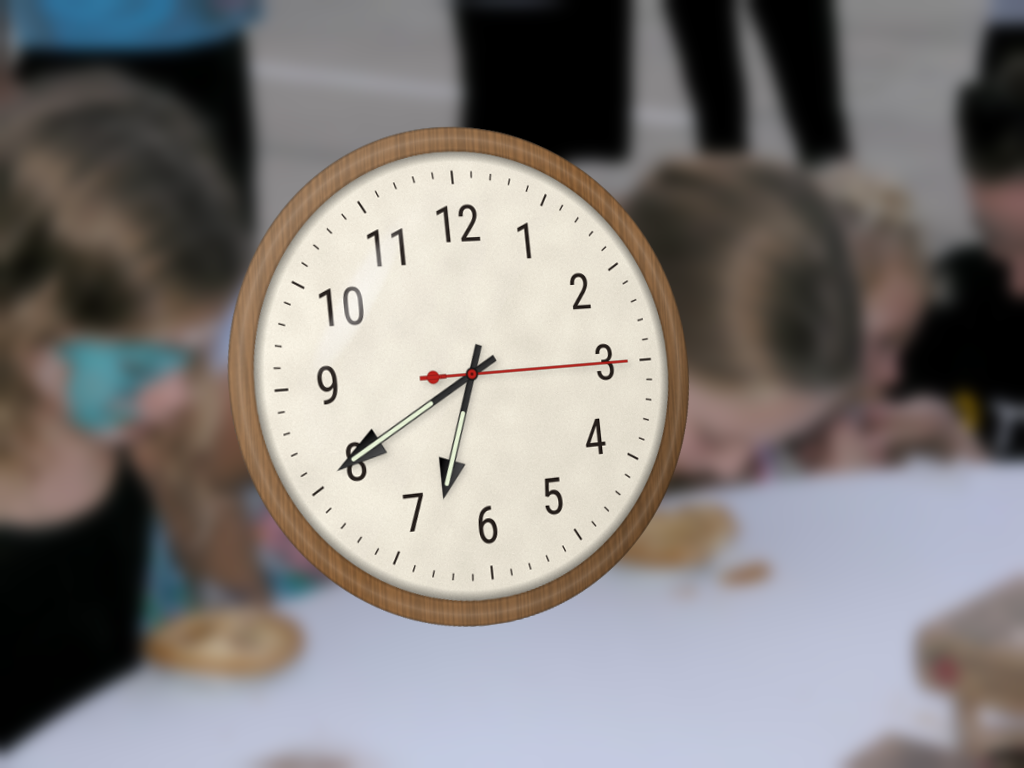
6:40:15
